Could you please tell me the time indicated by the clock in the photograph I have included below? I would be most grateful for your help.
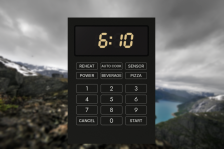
6:10
